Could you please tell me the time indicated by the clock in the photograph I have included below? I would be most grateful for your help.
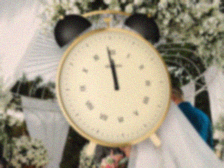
11:59
